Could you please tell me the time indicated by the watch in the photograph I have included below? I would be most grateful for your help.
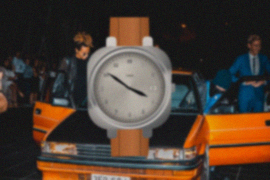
3:51
